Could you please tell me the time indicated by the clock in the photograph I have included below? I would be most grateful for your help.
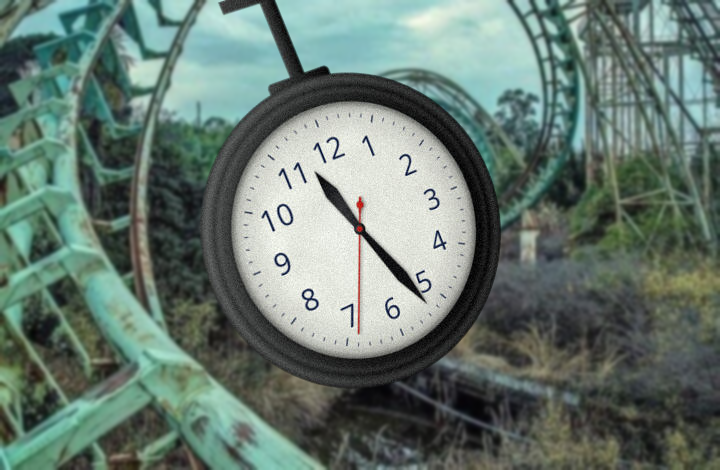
11:26:34
